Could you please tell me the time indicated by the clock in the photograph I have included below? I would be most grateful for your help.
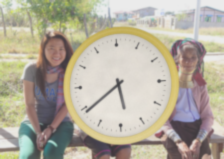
5:39
